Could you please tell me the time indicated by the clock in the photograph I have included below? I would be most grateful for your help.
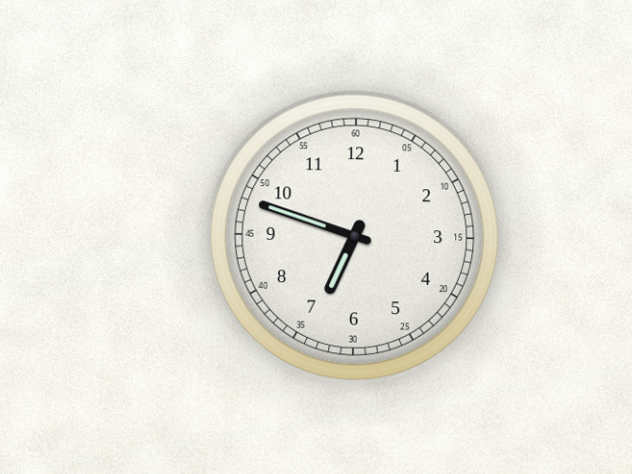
6:48
